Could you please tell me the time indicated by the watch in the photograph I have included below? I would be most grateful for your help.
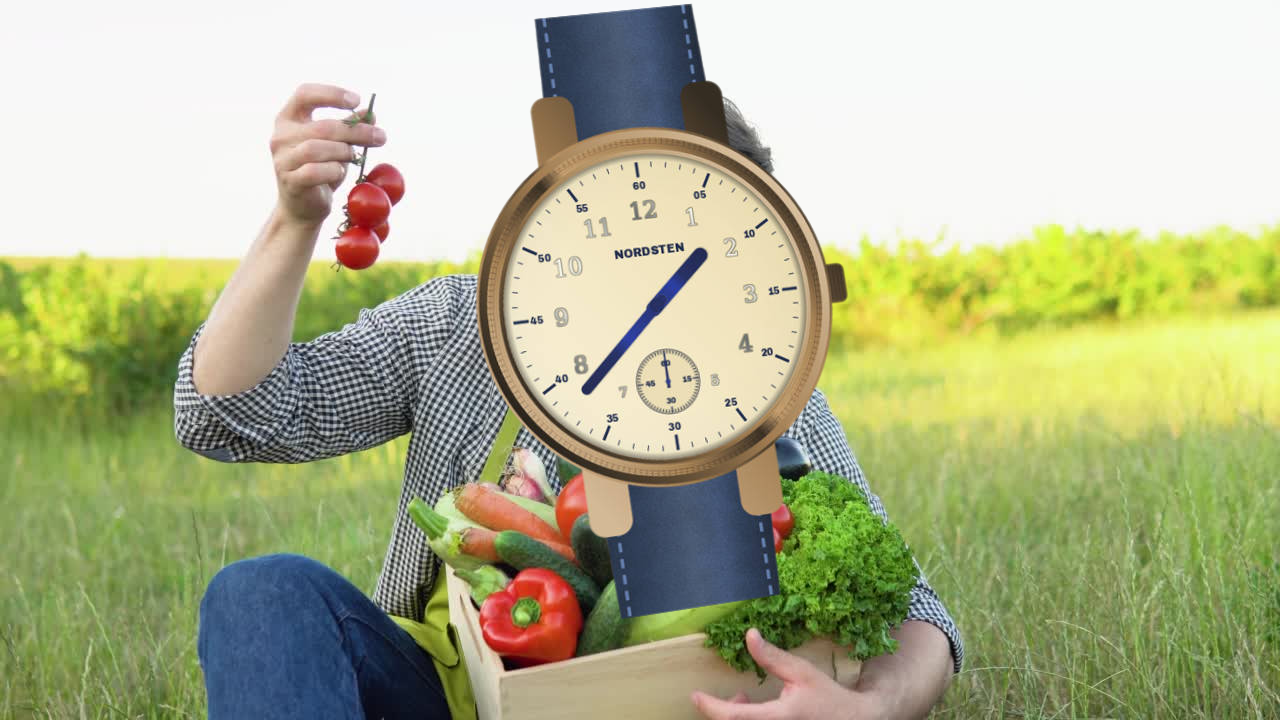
1:38
